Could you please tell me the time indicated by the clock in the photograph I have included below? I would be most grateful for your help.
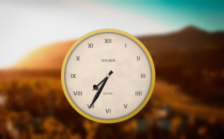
7:35
